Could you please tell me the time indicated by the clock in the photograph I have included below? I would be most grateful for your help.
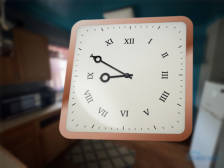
8:50
